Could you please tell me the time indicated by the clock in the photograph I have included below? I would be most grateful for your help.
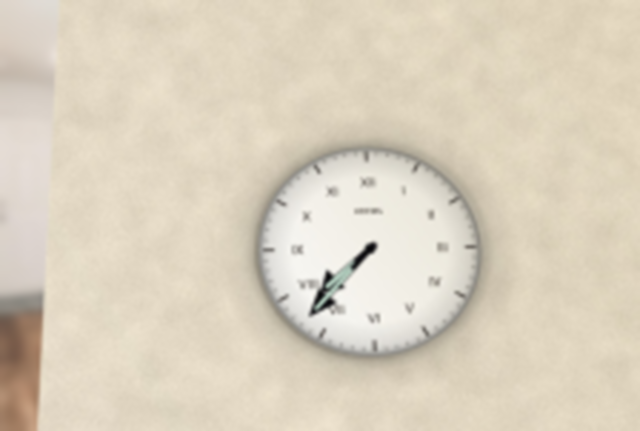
7:37
